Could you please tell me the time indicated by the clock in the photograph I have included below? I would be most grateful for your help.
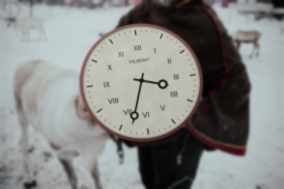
3:33
